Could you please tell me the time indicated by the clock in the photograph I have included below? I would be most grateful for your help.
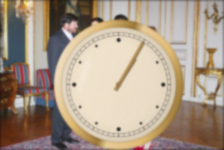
1:05
